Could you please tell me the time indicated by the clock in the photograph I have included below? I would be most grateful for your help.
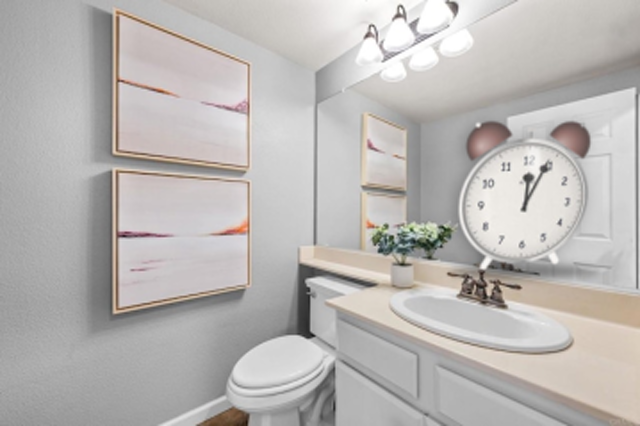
12:04
